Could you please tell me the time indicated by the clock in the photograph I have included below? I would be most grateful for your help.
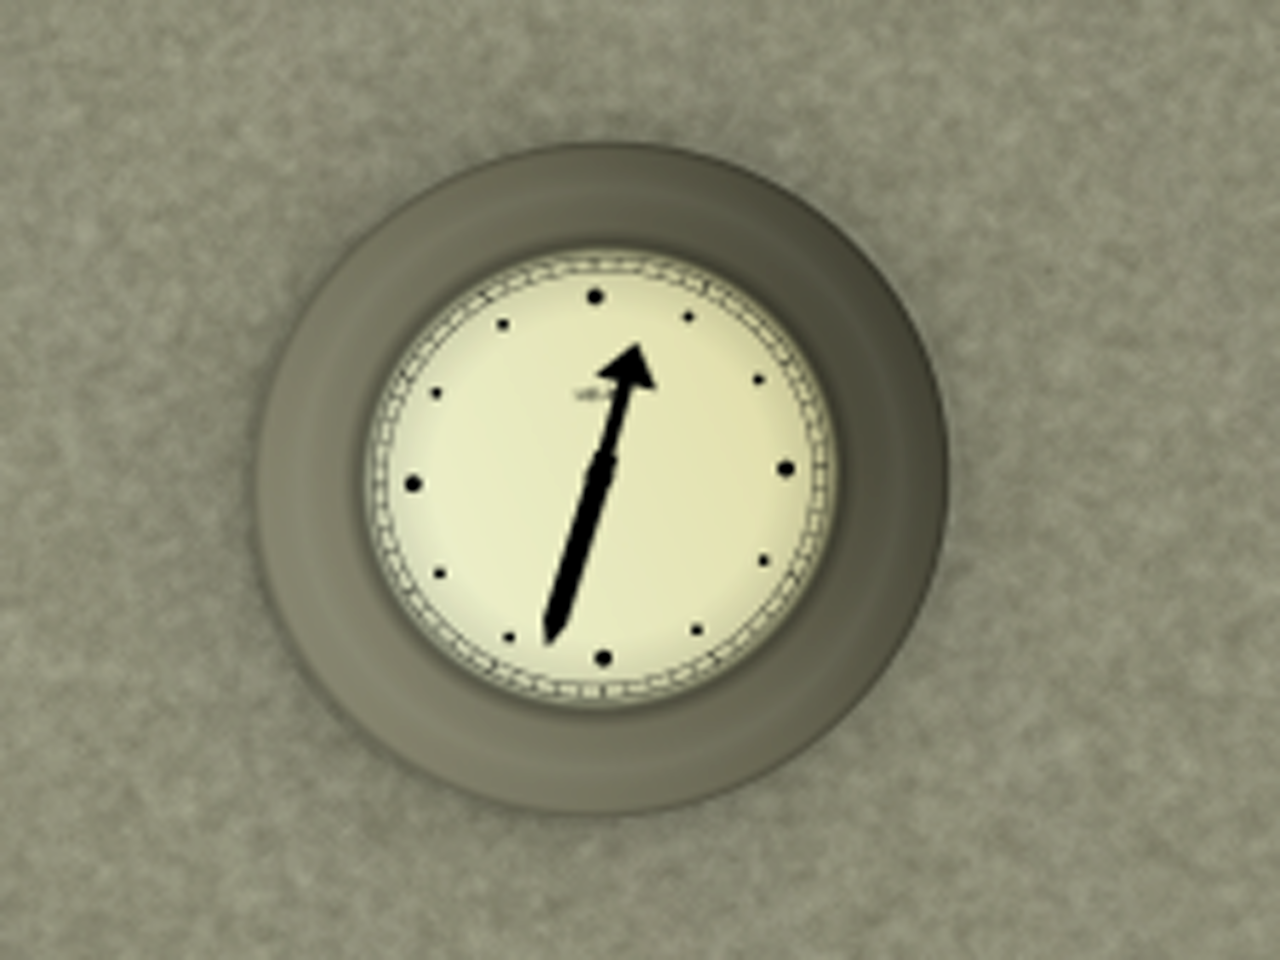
12:33
